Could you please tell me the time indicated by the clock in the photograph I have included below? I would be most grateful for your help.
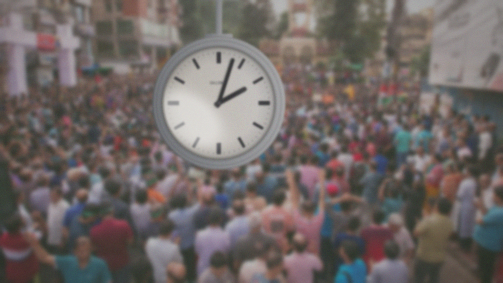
2:03
